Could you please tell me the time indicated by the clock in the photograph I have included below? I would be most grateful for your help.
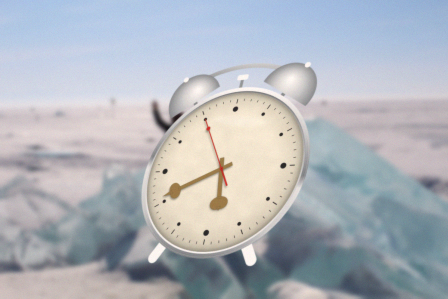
5:40:55
